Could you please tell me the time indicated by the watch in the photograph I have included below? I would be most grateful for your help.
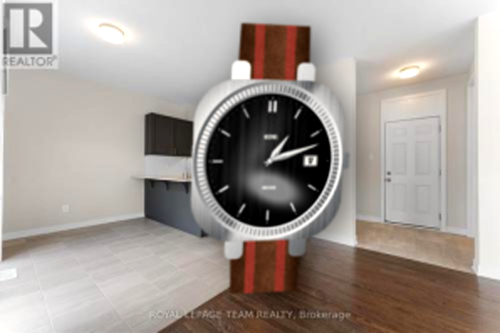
1:12
